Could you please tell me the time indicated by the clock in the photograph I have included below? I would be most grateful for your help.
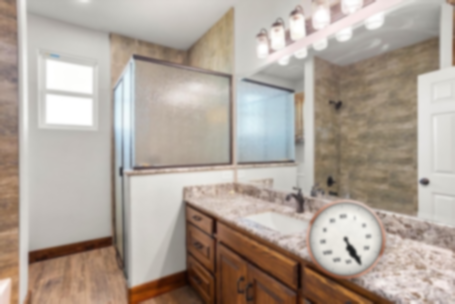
5:26
